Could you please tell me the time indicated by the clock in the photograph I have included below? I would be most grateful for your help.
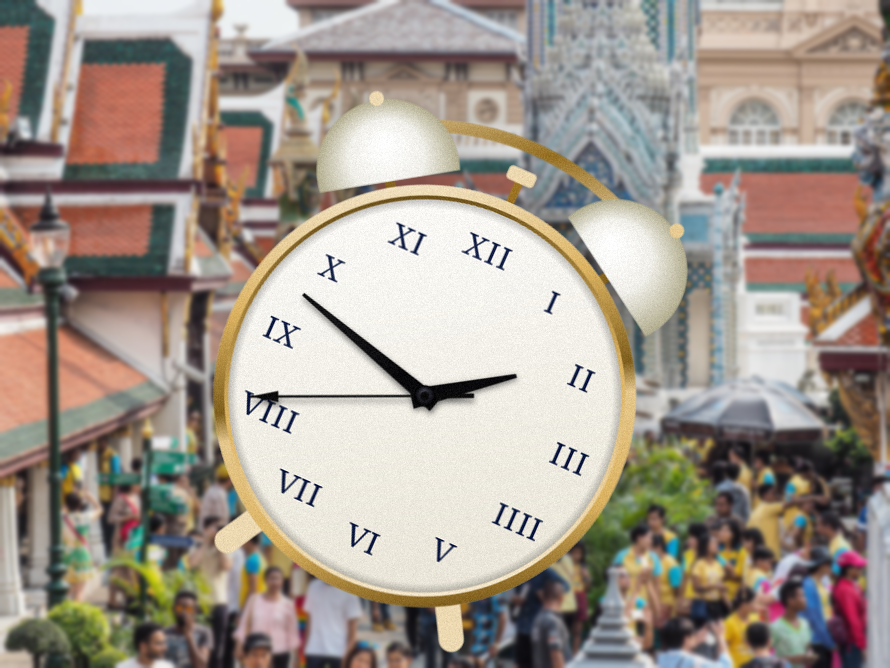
1:47:41
